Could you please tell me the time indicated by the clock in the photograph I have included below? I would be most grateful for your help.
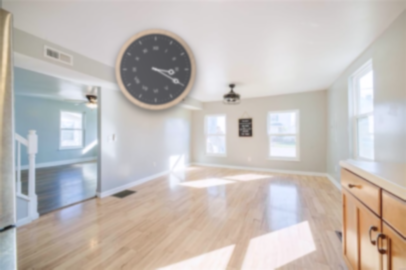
3:20
